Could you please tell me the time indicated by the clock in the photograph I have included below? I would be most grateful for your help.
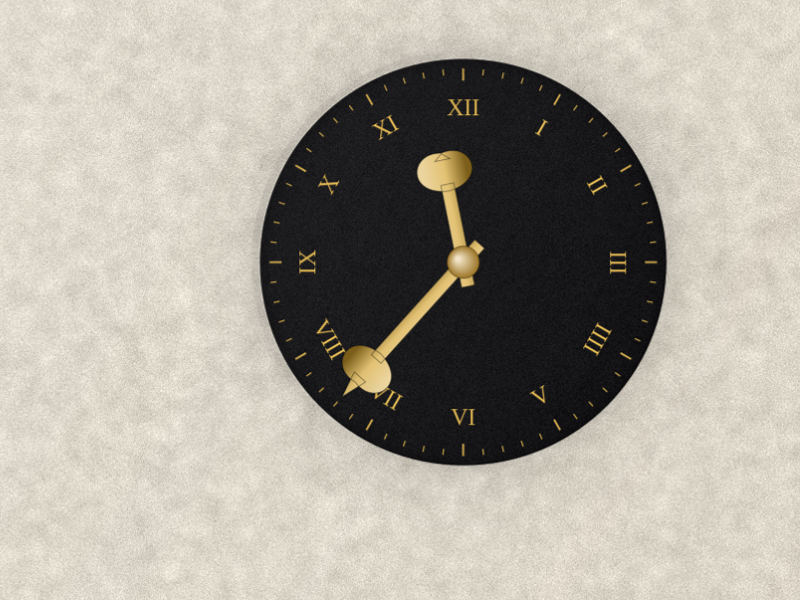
11:37
